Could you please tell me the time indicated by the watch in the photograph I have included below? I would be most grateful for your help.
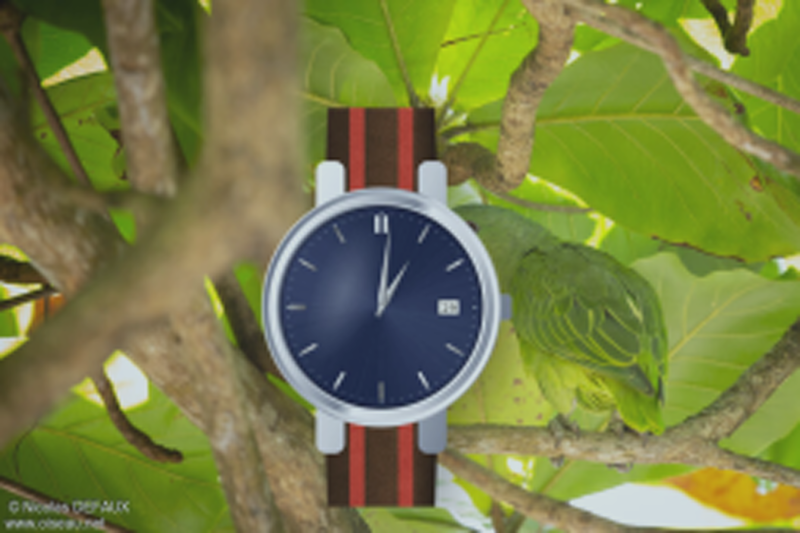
1:01
